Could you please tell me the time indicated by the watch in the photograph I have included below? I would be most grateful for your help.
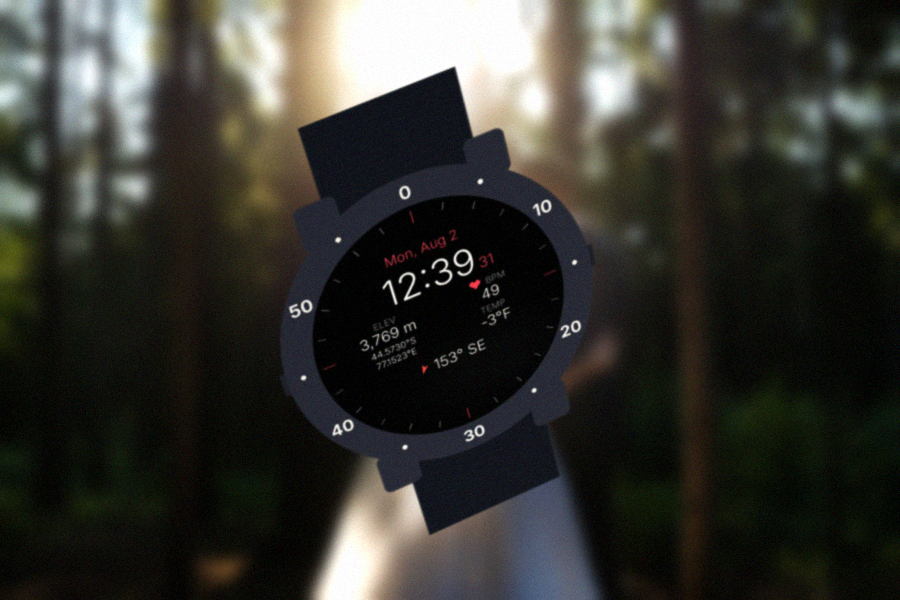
12:39:31
